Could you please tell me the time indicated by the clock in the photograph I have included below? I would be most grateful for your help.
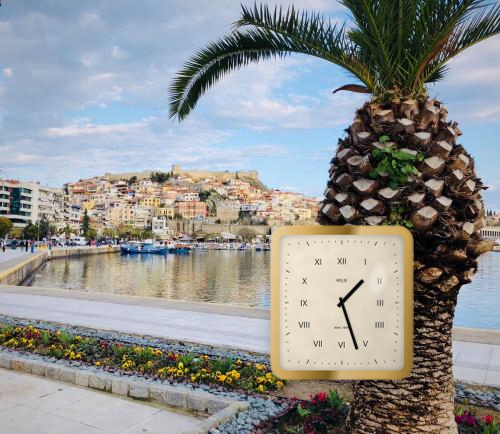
1:27
